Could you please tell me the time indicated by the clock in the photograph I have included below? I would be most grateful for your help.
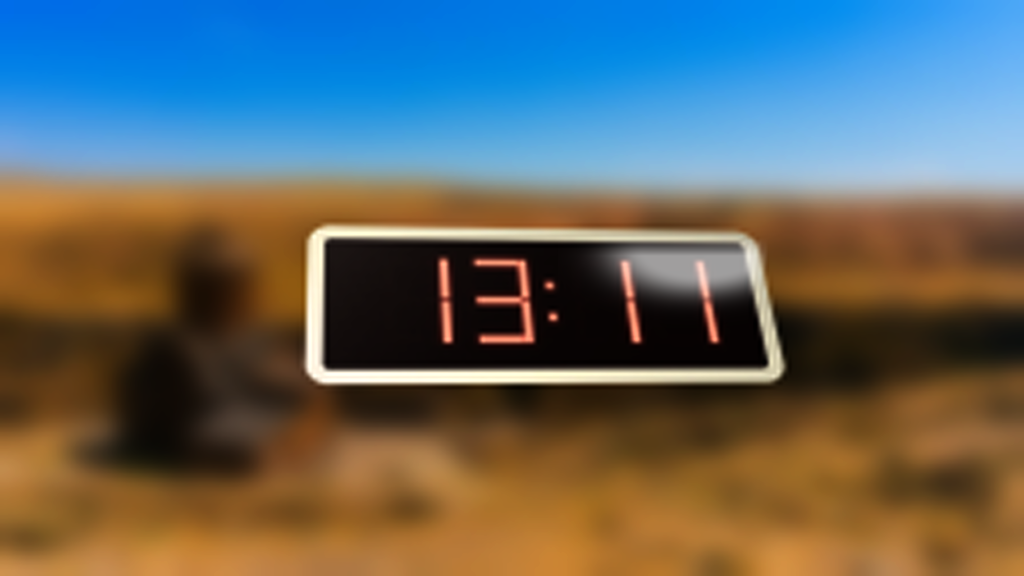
13:11
